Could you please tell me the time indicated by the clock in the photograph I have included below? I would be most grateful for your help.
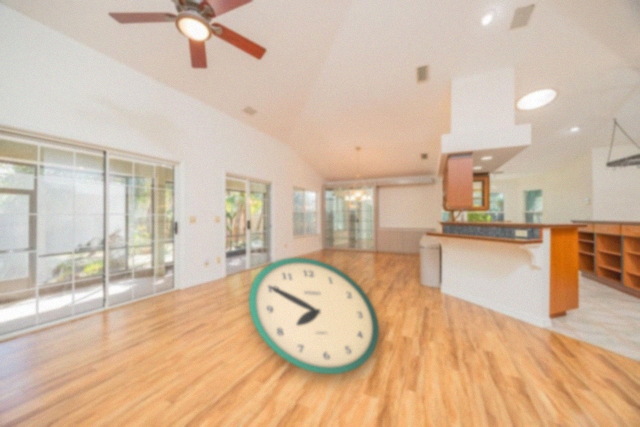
7:50
